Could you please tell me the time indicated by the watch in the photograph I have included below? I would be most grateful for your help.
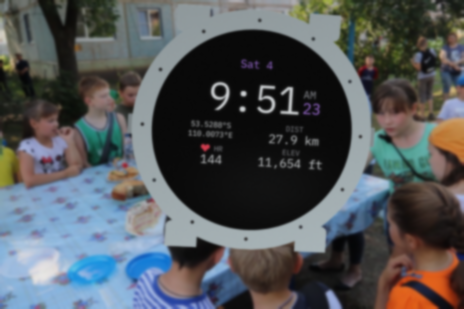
9:51:23
